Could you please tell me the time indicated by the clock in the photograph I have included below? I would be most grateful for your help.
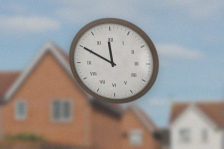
11:50
